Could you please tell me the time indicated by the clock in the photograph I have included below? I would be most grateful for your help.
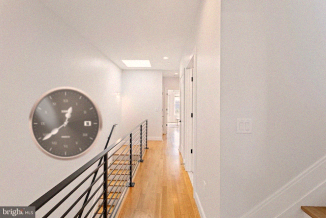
12:39
